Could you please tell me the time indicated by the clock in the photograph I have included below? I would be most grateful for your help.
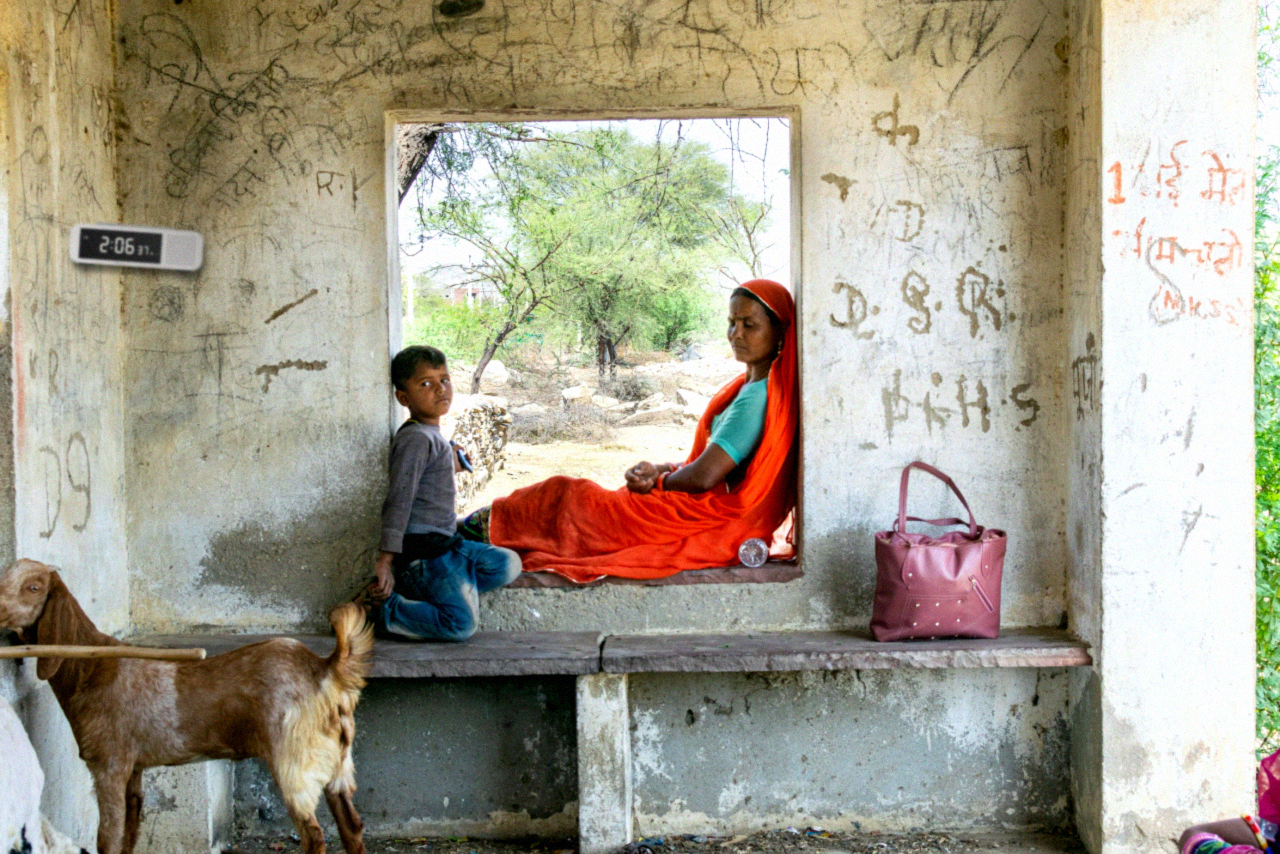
2:06
